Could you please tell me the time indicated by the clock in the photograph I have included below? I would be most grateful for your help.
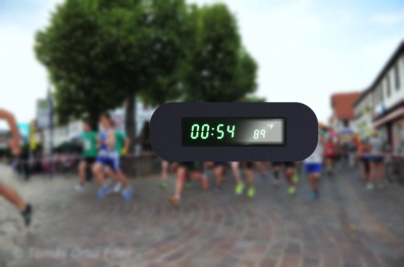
0:54
